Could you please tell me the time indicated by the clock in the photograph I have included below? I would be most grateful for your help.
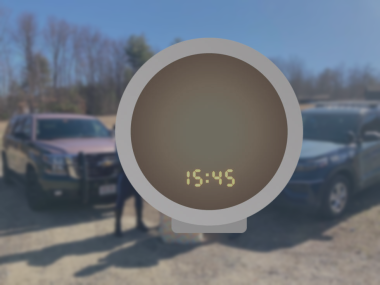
15:45
